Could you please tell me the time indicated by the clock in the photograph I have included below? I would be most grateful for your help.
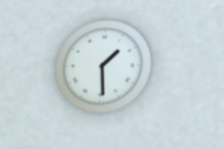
1:29
